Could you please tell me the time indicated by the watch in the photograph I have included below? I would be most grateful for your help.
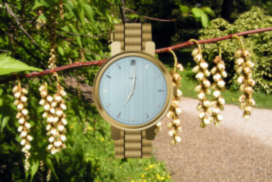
7:01
